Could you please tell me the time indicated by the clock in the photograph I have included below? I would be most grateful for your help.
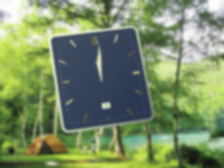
12:01
